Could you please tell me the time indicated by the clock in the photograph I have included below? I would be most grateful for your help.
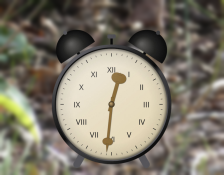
12:31
